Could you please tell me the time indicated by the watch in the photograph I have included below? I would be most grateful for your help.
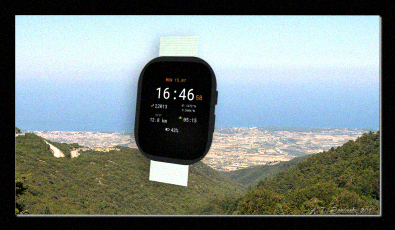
16:46
